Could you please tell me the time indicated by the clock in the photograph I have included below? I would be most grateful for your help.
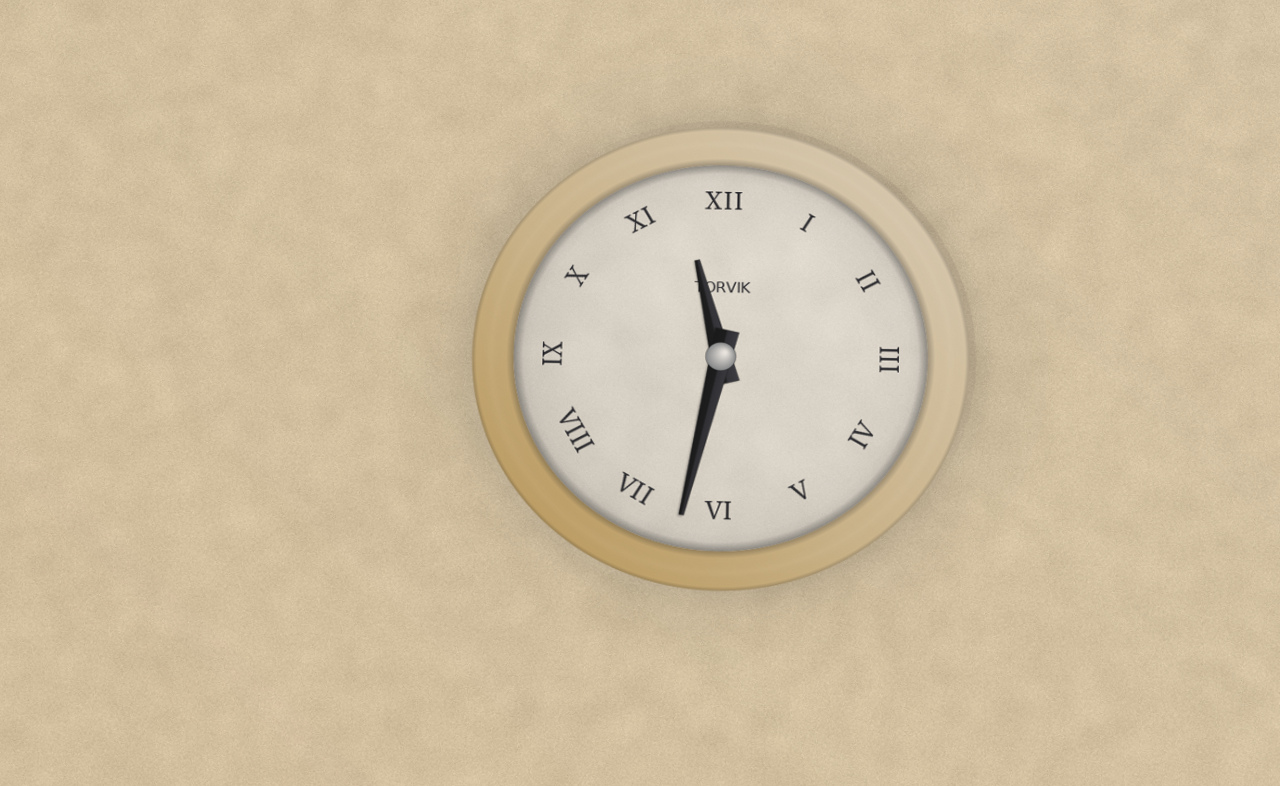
11:32
